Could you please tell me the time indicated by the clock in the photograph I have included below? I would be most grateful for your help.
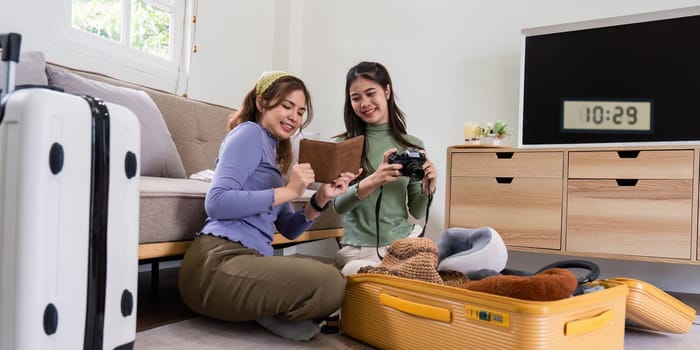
10:29
